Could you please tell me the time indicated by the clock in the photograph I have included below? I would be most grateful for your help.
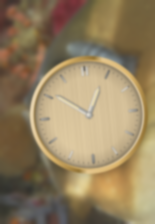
12:51
